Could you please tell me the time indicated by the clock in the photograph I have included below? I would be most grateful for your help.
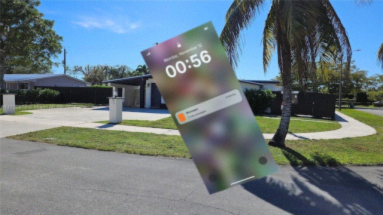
0:56
